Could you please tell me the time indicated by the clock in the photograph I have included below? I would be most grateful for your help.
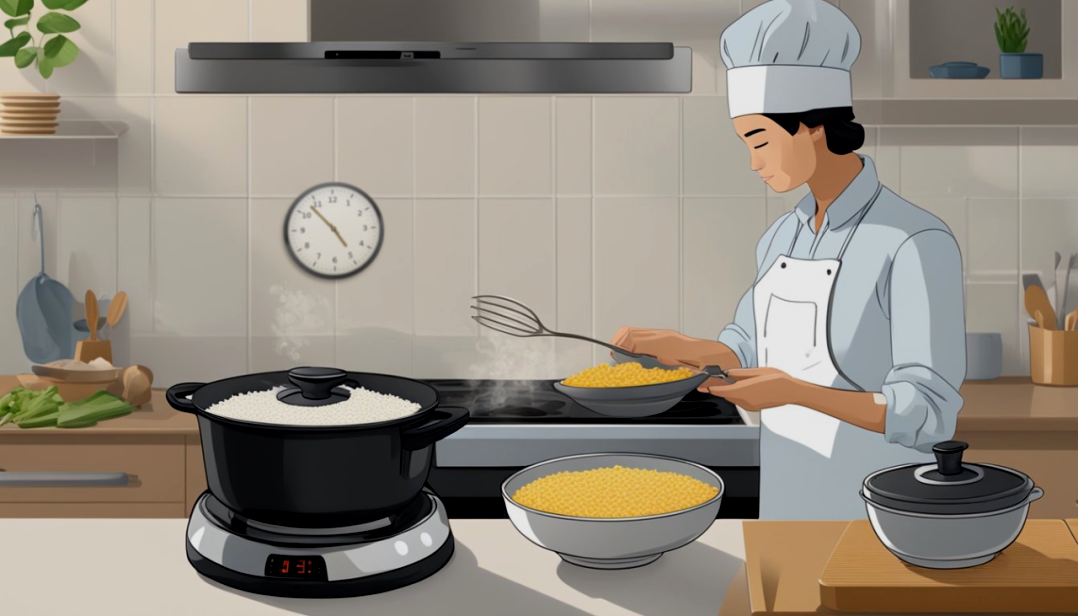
4:53
